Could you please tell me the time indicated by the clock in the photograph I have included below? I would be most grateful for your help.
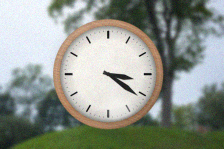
3:21
